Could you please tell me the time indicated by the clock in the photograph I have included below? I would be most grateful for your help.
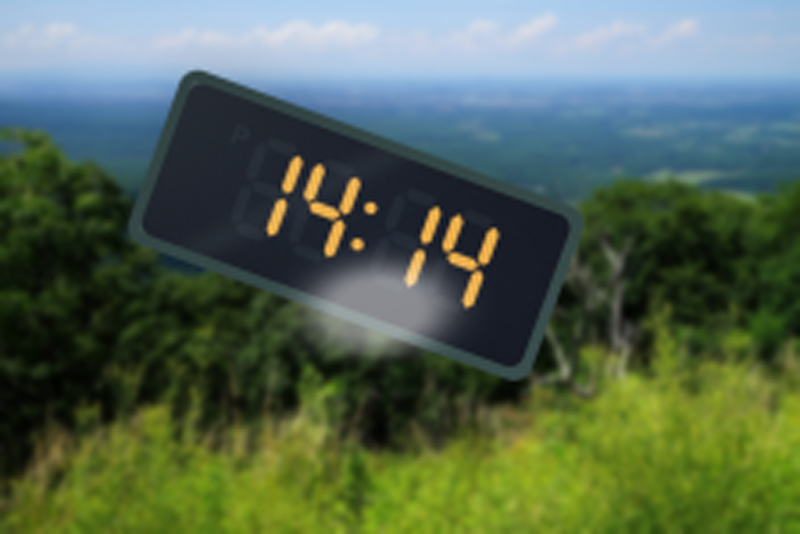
14:14
